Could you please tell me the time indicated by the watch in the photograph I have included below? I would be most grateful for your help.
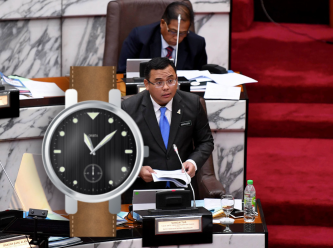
11:08
